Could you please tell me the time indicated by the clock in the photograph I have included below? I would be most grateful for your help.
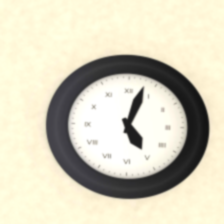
5:03
